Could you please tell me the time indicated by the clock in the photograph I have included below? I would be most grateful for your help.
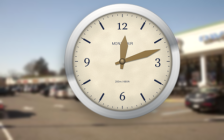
12:12
